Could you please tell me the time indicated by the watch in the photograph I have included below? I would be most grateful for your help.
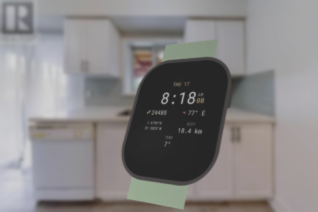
8:18
